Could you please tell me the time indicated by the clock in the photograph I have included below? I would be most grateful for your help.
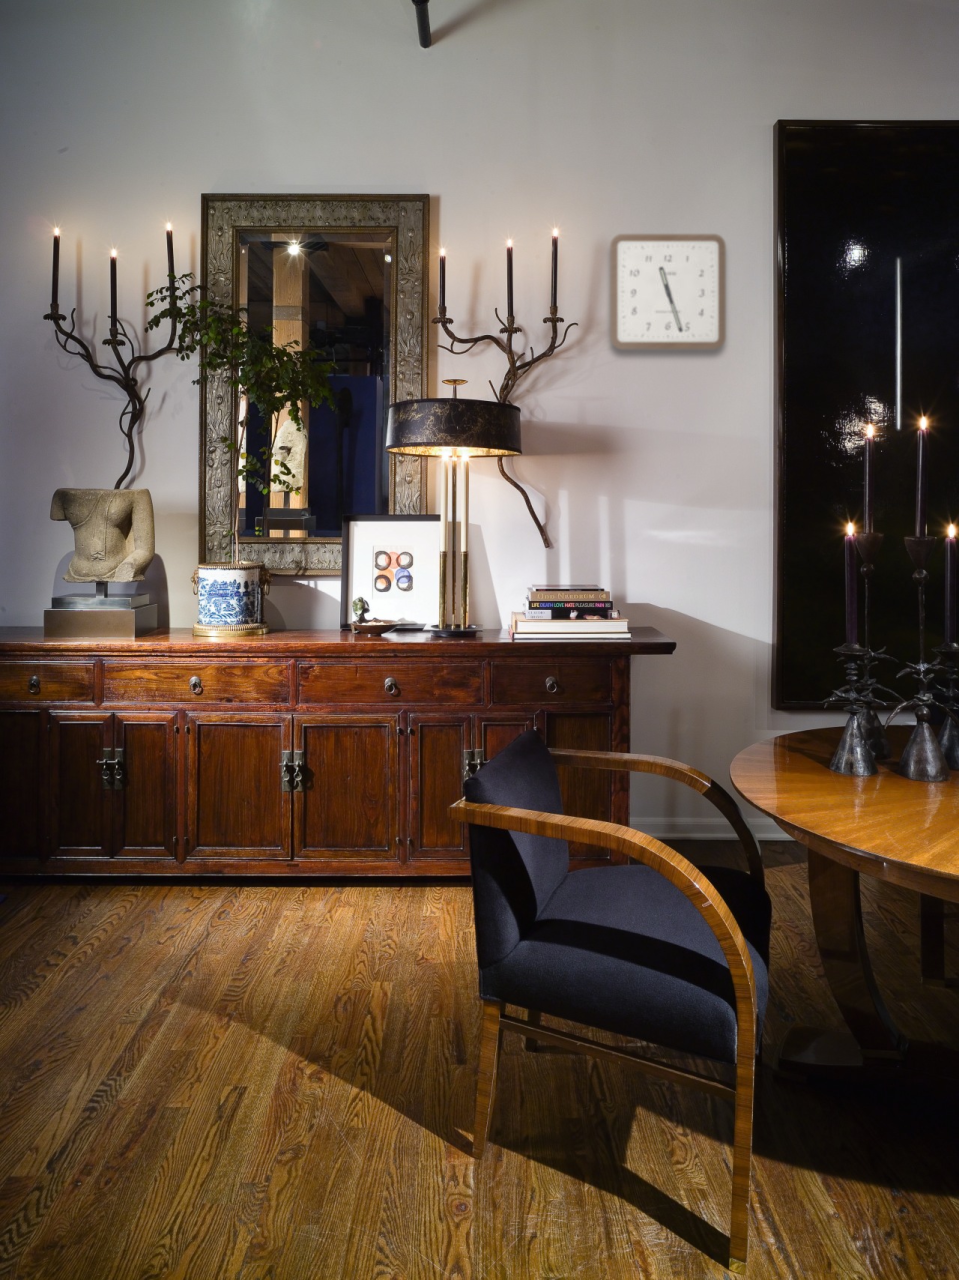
11:27
